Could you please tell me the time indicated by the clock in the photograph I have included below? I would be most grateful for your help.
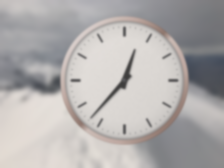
12:37
